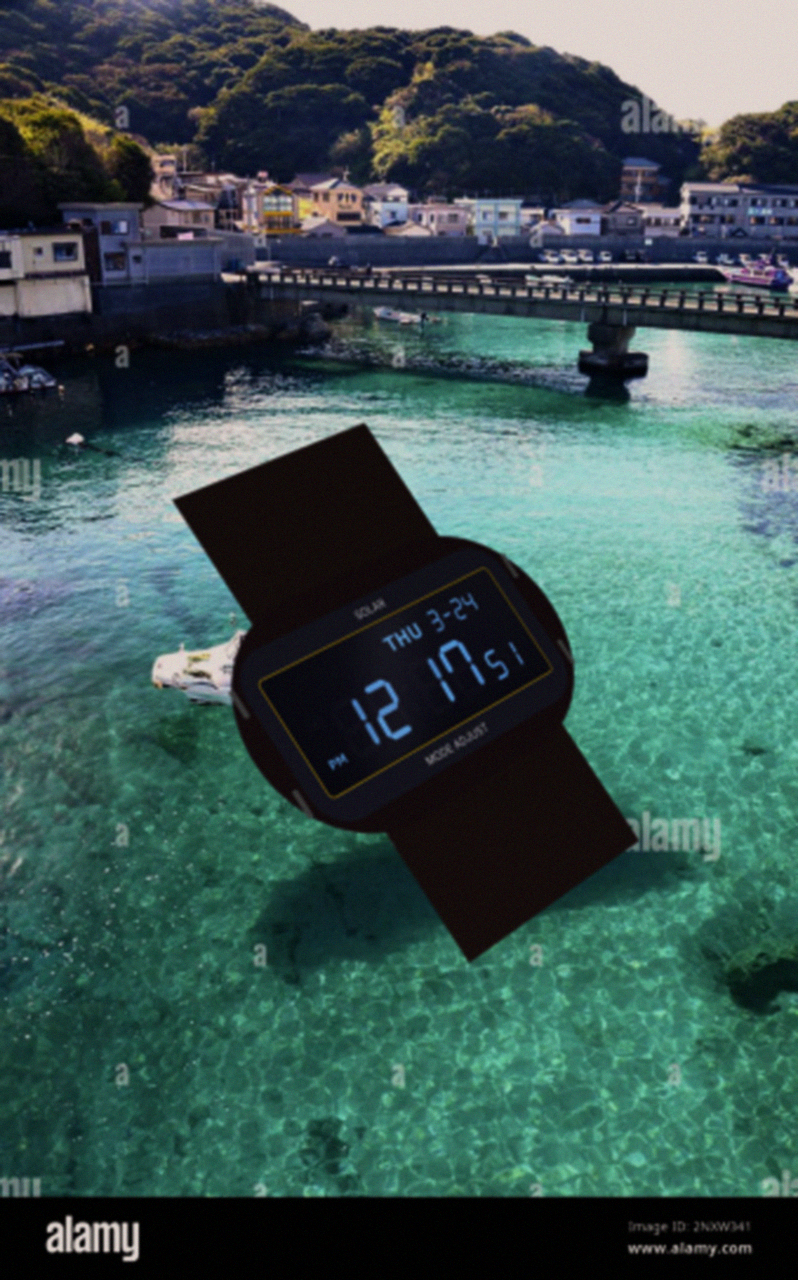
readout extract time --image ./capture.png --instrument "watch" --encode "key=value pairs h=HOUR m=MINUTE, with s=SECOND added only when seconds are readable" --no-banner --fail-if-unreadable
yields h=12 m=17 s=51
